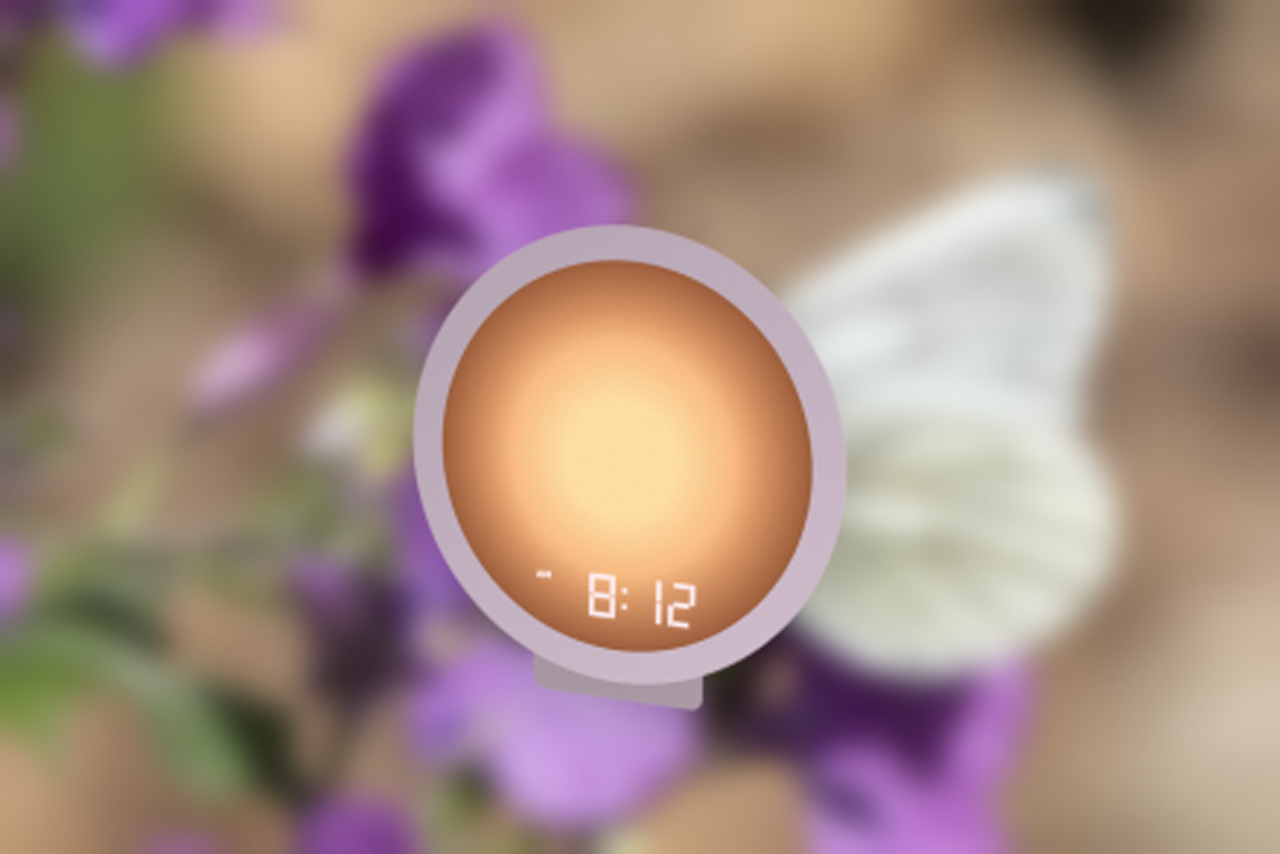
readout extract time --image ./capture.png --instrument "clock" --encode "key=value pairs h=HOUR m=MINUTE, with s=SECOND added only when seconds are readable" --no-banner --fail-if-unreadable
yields h=8 m=12
